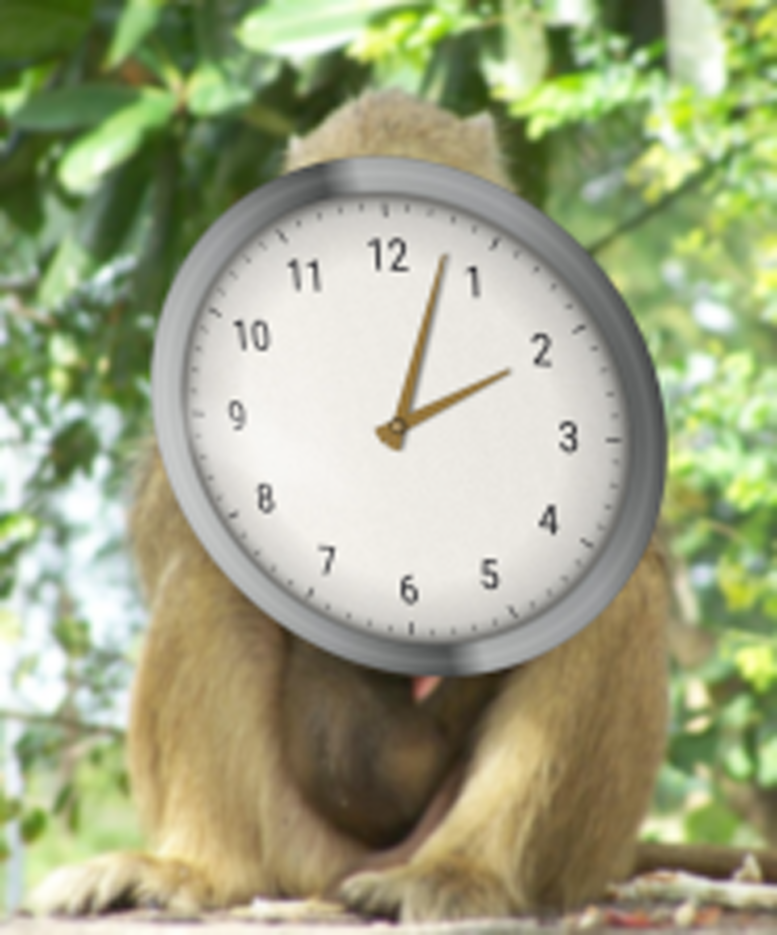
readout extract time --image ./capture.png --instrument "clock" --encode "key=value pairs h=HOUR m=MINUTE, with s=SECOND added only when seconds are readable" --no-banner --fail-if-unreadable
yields h=2 m=3
